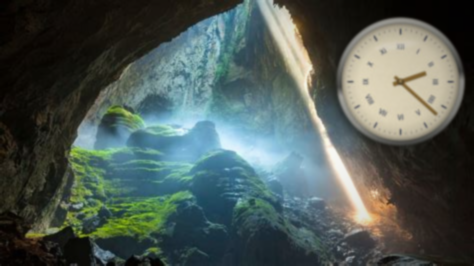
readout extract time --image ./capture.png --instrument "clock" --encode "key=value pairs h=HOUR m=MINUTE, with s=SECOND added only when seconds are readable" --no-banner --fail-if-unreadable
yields h=2 m=22
